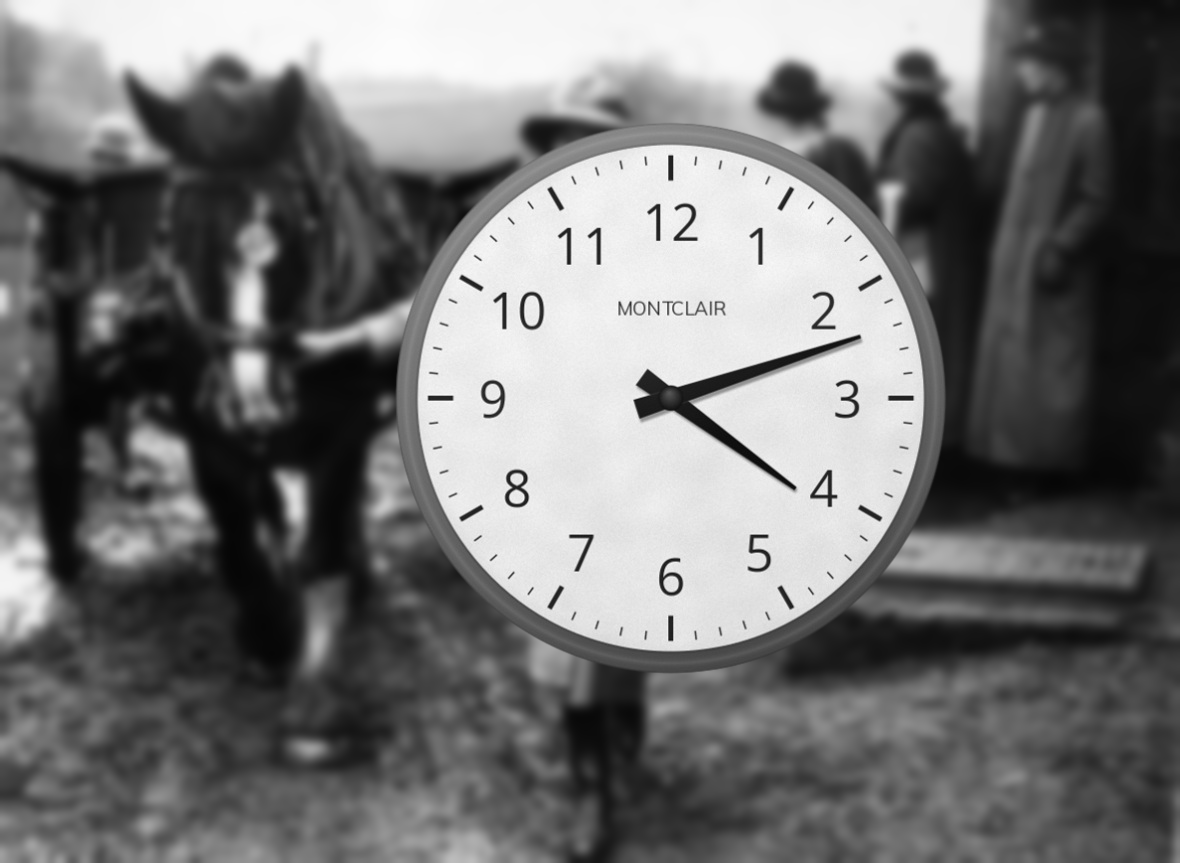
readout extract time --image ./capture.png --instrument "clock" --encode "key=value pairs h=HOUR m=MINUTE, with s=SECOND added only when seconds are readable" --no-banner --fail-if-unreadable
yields h=4 m=12
